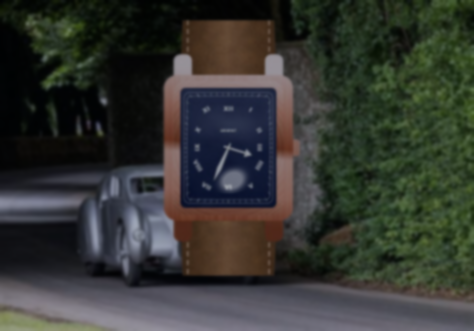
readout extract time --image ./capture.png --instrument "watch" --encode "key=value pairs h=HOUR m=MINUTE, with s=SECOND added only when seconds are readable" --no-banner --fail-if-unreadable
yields h=3 m=34
